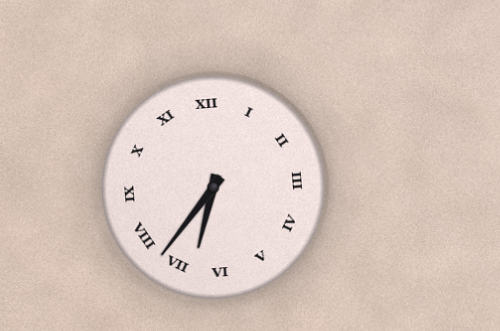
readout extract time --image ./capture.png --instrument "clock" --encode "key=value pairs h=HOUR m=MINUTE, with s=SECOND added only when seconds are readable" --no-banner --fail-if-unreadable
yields h=6 m=37
